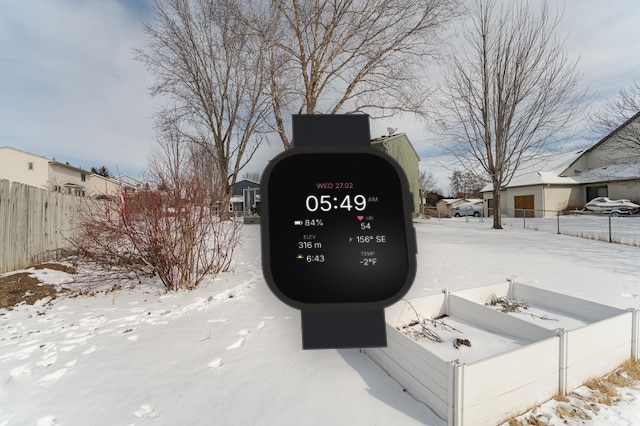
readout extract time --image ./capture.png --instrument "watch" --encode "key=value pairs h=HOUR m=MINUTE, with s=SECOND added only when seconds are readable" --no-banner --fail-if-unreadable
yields h=5 m=49
